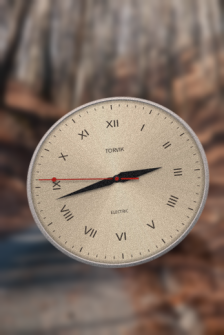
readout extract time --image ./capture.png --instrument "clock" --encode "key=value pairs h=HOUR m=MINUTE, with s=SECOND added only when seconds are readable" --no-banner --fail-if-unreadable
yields h=2 m=42 s=46
